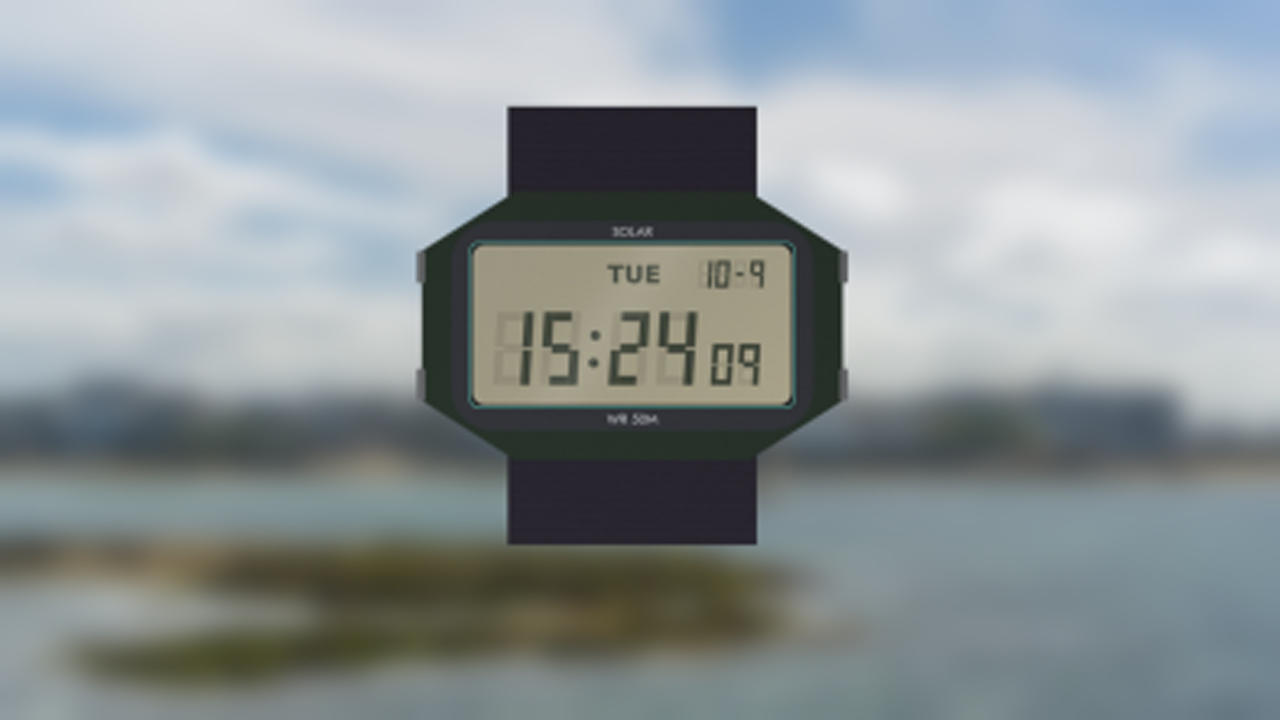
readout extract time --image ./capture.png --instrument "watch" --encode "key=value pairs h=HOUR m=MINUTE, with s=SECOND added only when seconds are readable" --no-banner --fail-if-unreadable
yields h=15 m=24 s=9
